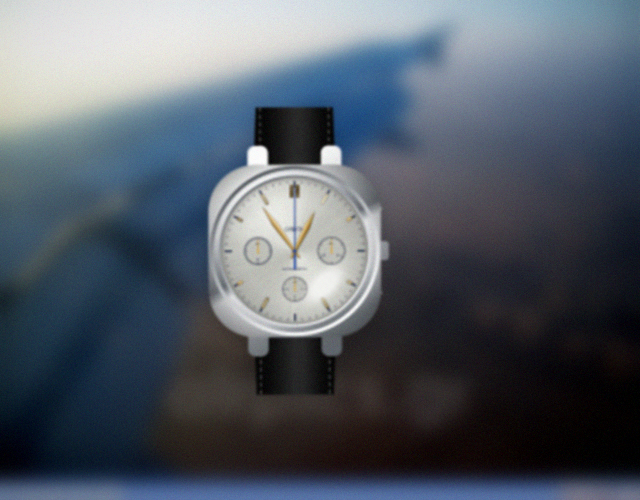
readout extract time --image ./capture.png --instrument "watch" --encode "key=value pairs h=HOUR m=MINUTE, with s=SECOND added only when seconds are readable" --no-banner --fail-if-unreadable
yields h=12 m=54
